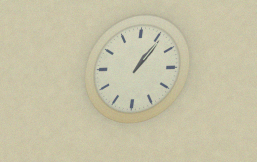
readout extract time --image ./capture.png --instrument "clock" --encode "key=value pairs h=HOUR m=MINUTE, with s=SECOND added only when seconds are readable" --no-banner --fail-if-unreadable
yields h=1 m=6
